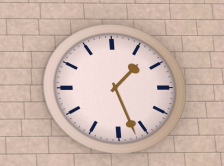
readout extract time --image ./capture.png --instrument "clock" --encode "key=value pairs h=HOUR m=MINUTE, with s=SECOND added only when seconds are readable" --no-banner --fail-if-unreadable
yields h=1 m=27
